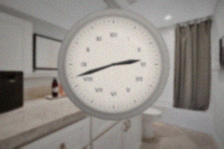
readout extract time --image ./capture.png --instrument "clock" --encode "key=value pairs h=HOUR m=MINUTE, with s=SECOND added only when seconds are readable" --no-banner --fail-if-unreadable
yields h=2 m=42
